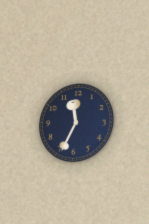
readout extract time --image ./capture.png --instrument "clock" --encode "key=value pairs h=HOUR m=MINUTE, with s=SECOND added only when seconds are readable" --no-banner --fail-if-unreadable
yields h=11 m=34
